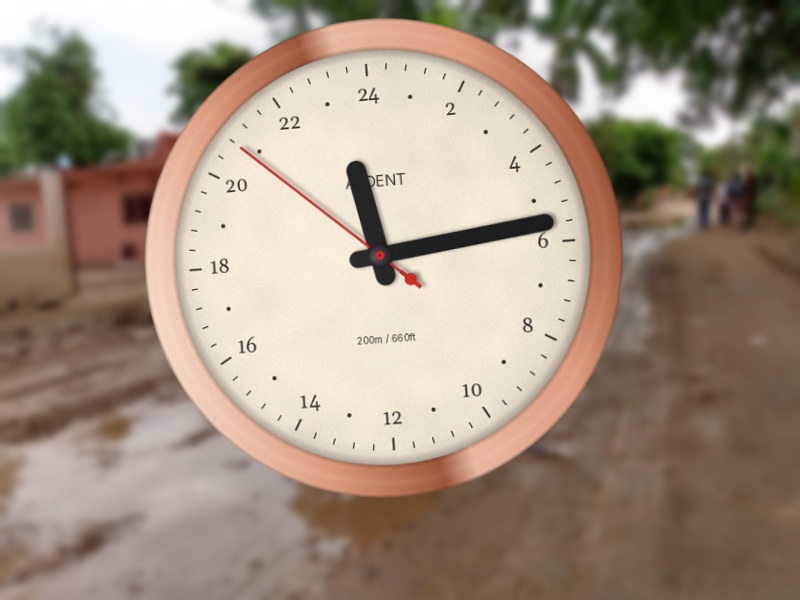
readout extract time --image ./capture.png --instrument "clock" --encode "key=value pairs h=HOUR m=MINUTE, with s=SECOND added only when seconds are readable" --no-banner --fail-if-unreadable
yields h=23 m=13 s=52
